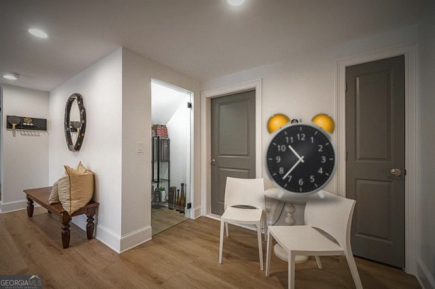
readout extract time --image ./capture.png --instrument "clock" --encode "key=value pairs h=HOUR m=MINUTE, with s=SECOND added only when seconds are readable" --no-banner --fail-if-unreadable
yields h=10 m=37
